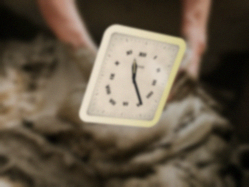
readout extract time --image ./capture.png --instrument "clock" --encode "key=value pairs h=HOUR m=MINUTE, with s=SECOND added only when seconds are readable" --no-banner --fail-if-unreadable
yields h=11 m=24
